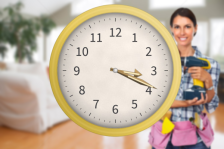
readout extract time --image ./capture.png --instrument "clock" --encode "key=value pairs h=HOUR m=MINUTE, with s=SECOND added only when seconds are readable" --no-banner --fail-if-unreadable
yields h=3 m=19
